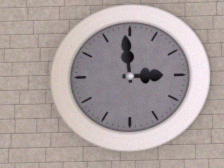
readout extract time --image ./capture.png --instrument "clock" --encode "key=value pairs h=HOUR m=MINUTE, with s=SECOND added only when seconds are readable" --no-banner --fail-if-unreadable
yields h=2 m=59
